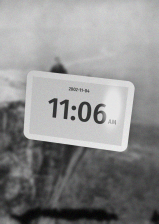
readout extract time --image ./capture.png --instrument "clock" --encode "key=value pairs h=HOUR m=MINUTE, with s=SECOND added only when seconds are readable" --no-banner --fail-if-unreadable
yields h=11 m=6
